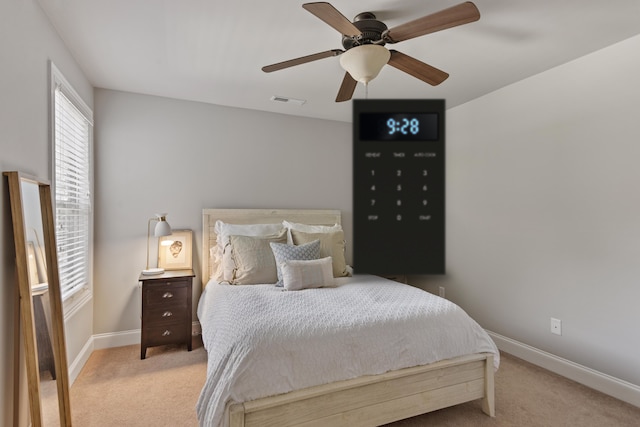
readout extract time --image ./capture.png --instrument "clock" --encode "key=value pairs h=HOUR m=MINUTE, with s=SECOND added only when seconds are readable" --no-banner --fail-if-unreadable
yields h=9 m=28
